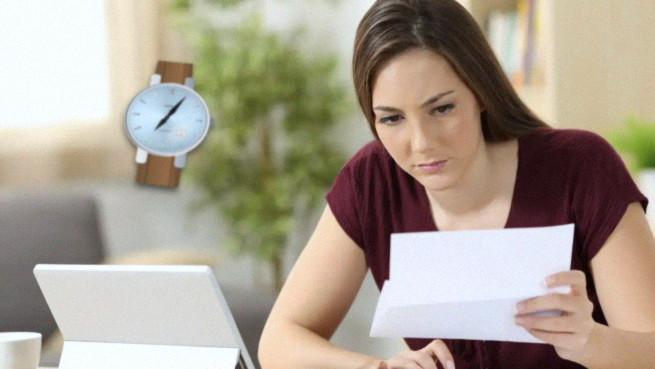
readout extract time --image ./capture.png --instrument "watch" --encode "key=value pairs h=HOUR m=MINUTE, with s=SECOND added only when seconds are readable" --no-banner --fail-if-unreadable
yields h=7 m=5
